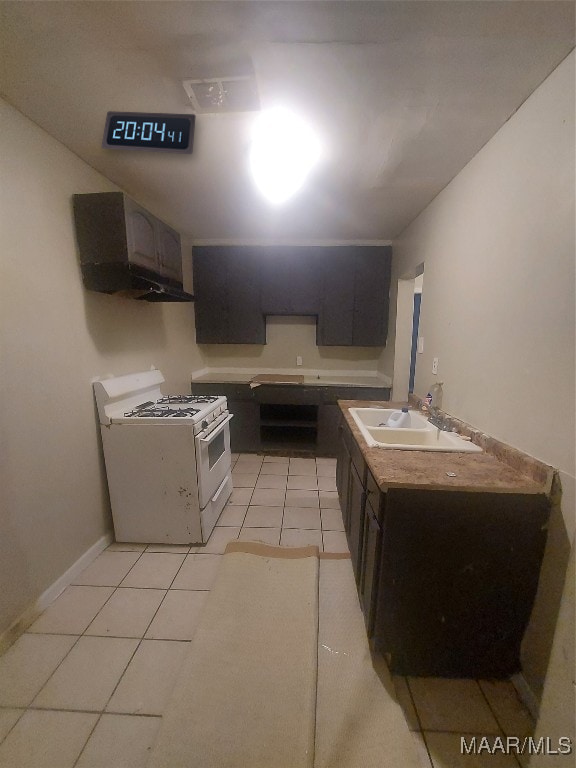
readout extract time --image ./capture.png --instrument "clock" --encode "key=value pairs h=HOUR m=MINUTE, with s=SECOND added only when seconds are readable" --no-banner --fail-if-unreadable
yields h=20 m=4 s=41
